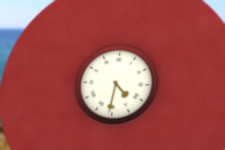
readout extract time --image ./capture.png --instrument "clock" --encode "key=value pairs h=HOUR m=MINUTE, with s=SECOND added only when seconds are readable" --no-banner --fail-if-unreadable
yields h=4 m=31
